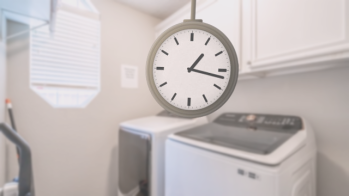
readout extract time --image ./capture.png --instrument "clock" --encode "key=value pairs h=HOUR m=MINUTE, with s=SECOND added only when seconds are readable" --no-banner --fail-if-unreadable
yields h=1 m=17
